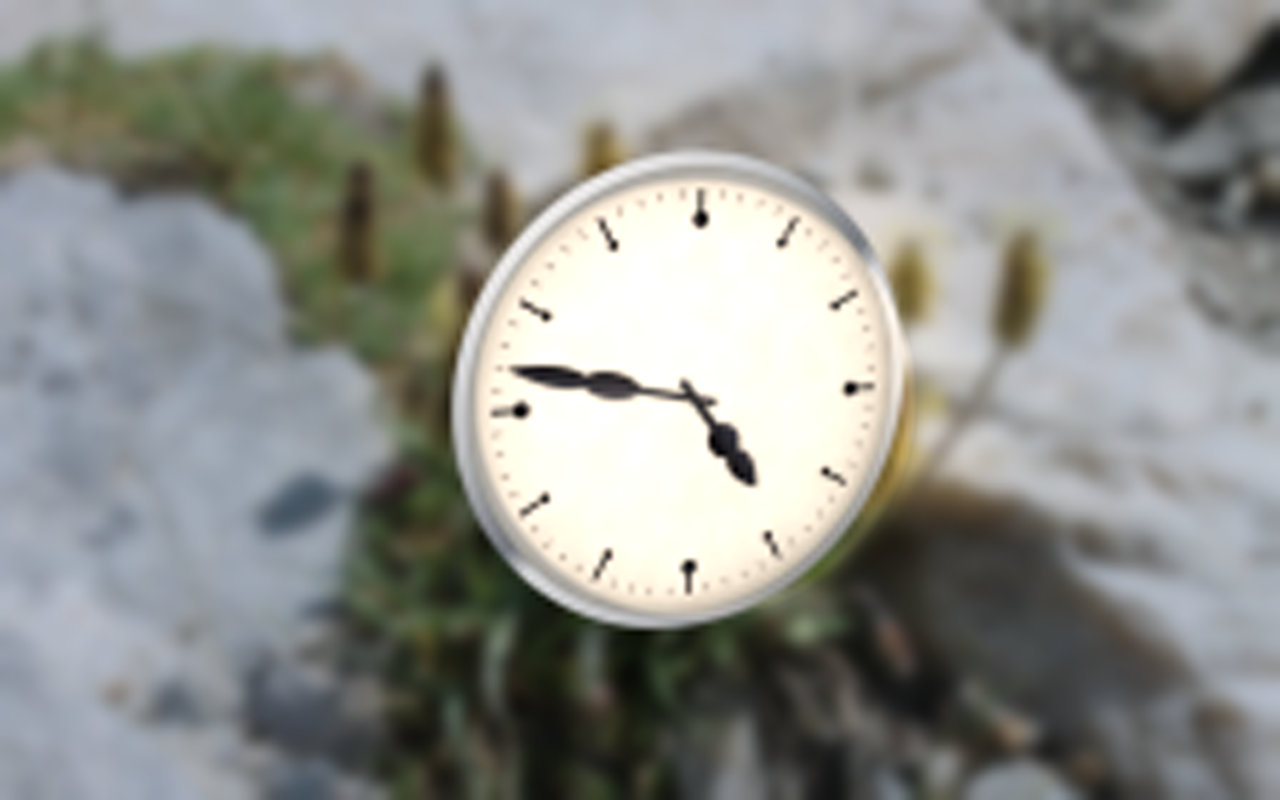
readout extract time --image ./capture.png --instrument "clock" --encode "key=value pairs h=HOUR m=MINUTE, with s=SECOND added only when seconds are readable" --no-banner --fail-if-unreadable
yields h=4 m=47
